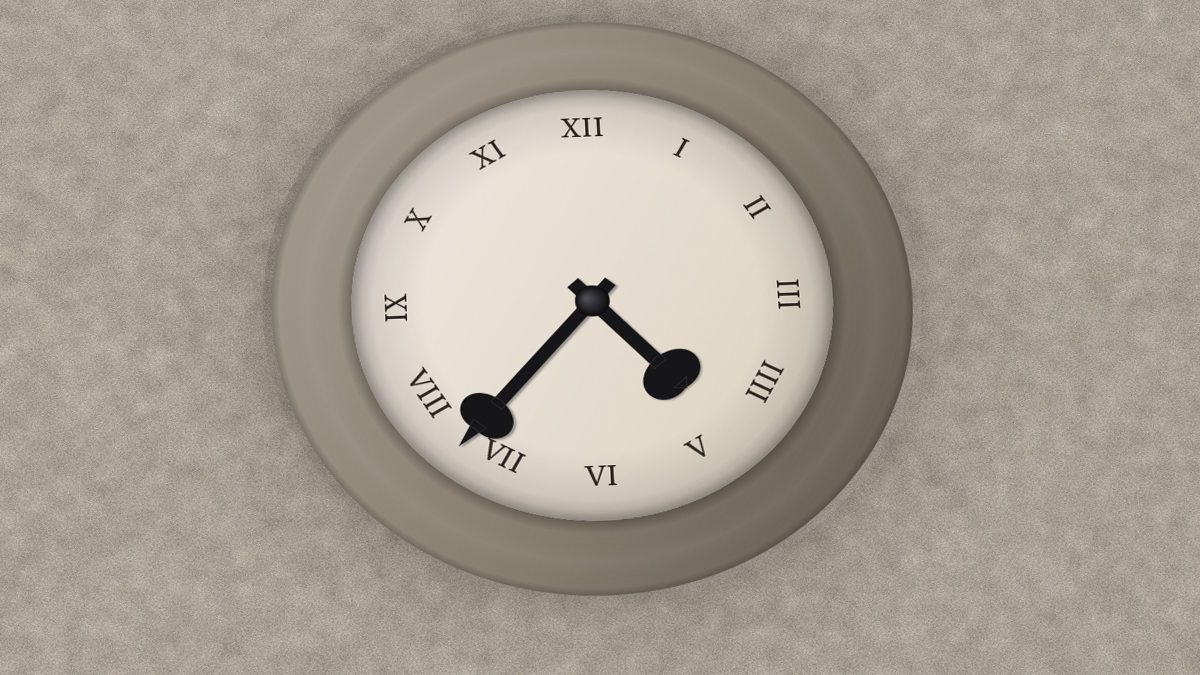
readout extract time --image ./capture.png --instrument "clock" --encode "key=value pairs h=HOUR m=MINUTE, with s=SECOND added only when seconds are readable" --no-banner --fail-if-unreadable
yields h=4 m=37
